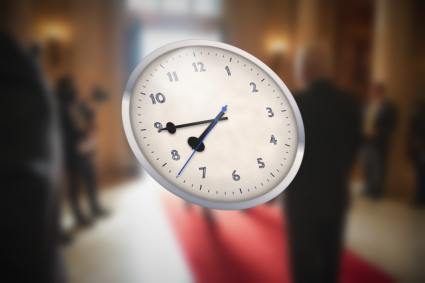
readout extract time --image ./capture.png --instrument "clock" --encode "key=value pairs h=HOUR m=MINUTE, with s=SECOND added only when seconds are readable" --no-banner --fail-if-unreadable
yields h=7 m=44 s=38
